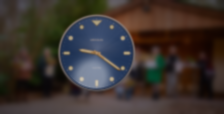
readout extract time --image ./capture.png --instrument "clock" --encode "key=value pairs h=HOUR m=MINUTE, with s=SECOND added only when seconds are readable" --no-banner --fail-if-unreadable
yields h=9 m=21
